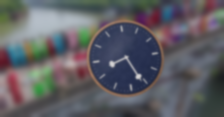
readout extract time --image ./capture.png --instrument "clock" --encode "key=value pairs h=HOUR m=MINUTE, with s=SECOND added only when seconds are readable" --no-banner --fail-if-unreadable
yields h=8 m=26
